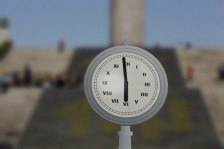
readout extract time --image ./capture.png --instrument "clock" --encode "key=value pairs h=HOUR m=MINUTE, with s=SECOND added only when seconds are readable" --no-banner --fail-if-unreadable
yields h=5 m=59
